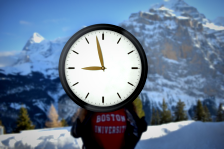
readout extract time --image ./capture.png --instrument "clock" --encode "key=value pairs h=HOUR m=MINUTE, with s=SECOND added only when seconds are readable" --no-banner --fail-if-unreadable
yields h=8 m=58
